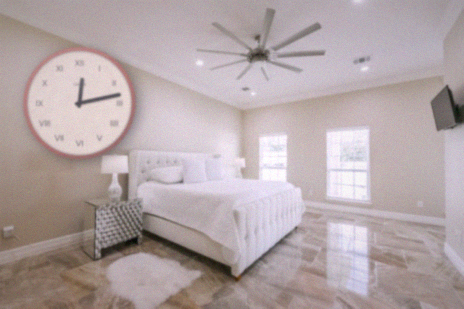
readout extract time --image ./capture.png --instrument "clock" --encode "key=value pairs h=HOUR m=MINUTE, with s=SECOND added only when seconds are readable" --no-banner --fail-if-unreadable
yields h=12 m=13
